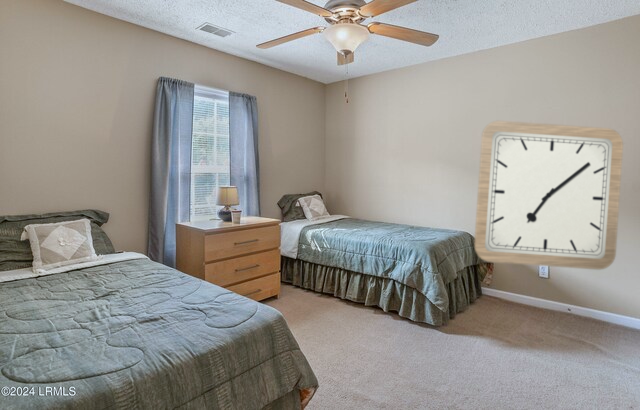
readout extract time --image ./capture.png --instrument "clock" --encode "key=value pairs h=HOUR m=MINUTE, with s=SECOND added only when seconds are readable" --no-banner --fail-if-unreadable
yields h=7 m=8
